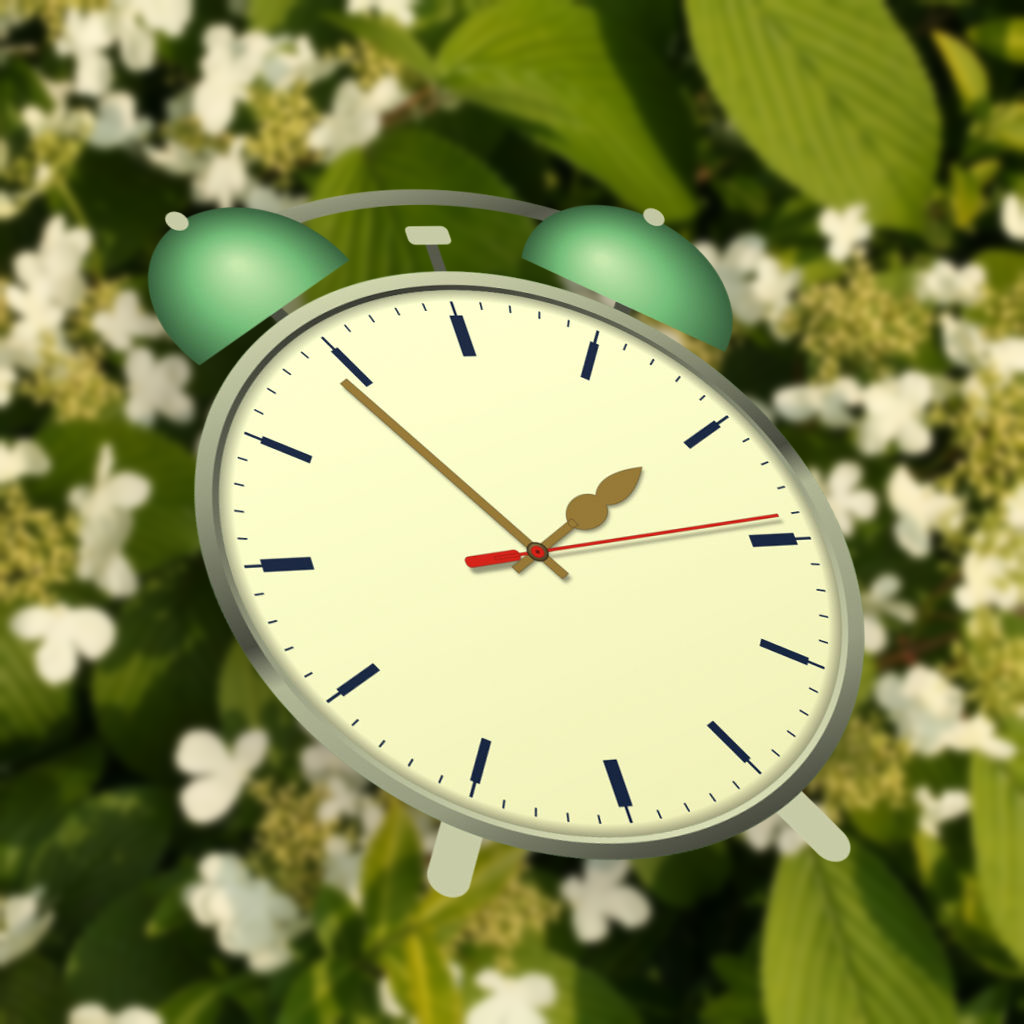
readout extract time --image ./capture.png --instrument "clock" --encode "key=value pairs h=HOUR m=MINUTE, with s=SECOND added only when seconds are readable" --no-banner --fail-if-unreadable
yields h=1 m=54 s=14
